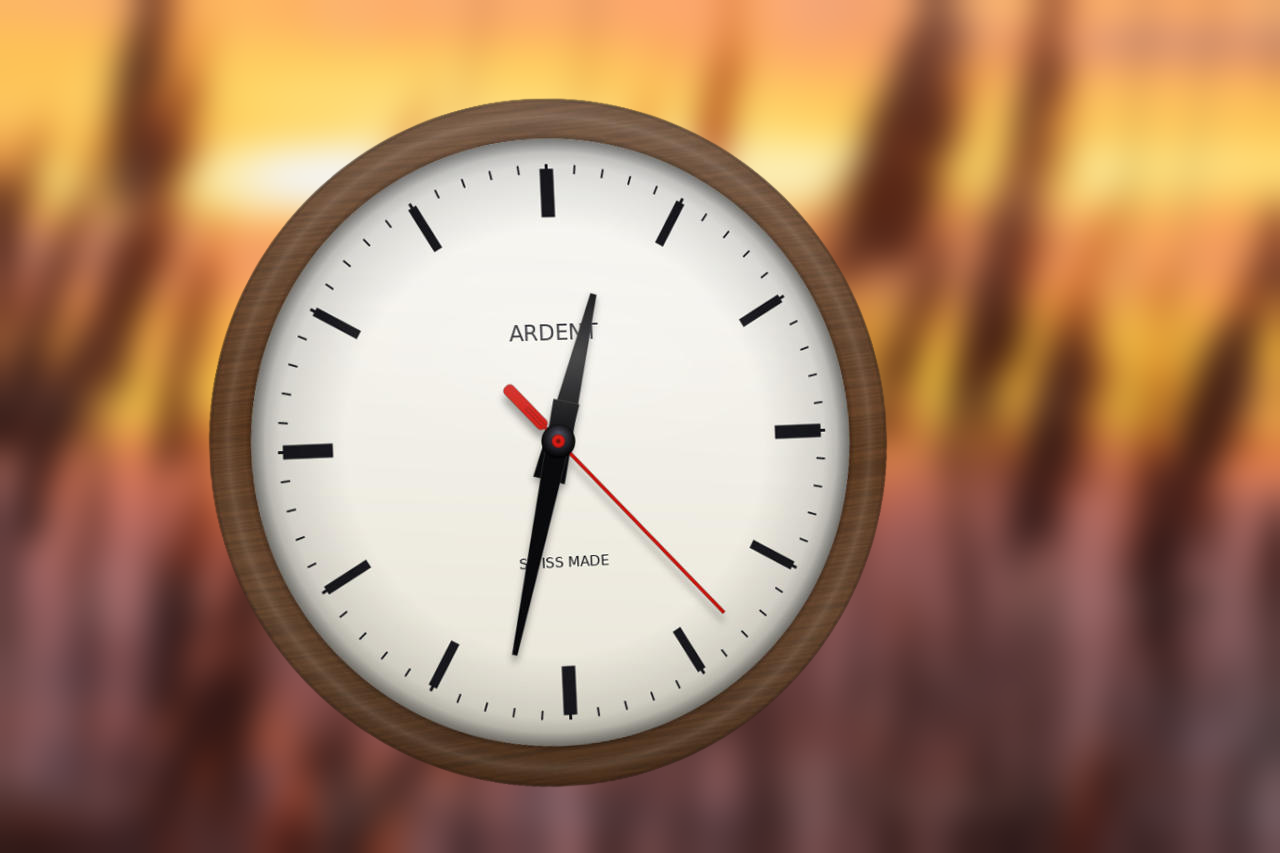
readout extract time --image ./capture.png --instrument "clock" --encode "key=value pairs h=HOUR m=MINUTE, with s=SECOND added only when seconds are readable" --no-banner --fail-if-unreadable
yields h=12 m=32 s=23
